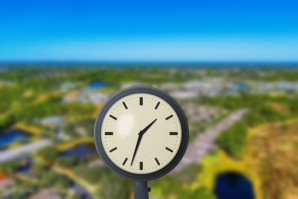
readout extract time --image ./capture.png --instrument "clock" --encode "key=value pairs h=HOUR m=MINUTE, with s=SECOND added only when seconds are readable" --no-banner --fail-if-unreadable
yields h=1 m=33
